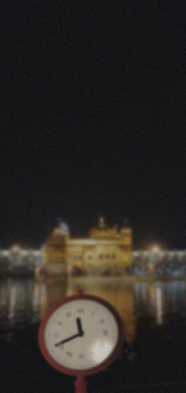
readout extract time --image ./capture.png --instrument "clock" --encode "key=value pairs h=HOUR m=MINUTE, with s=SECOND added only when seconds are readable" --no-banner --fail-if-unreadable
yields h=11 m=41
